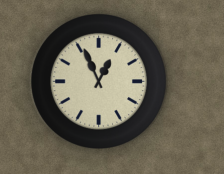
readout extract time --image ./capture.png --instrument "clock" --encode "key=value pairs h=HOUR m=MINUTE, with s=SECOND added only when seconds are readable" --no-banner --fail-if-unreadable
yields h=12 m=56
